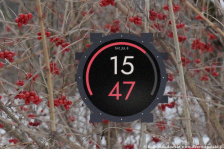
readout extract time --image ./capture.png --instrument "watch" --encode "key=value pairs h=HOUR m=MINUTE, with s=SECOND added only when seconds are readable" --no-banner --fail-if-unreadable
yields h=15 m=47
